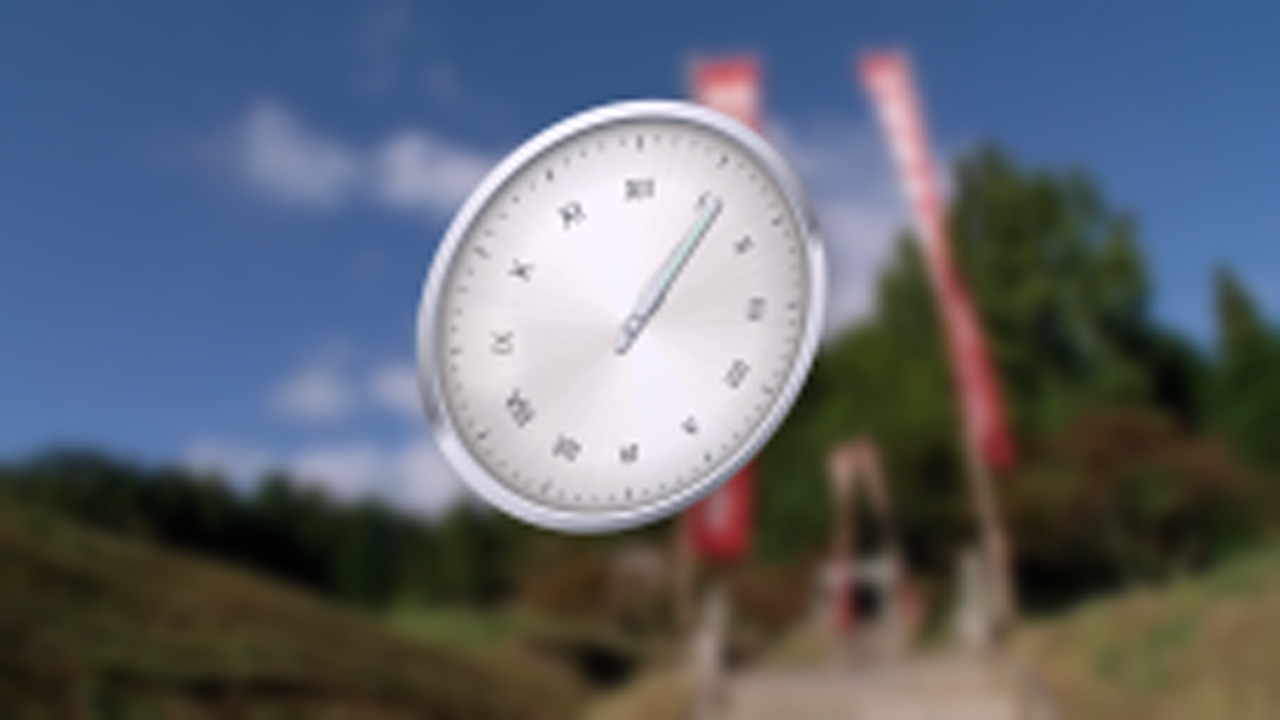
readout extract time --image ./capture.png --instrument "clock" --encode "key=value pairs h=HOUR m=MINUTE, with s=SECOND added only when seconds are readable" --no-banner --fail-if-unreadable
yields h=1 m=6
